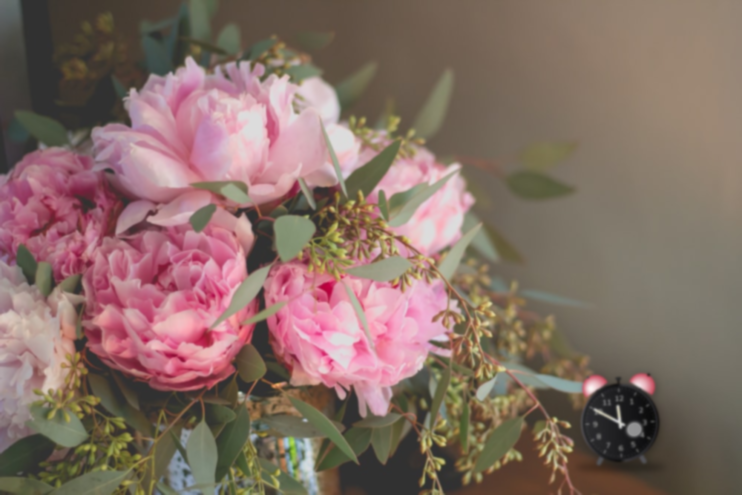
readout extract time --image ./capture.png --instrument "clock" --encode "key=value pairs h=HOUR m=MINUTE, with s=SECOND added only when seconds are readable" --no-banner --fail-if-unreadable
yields h=11 m=50
